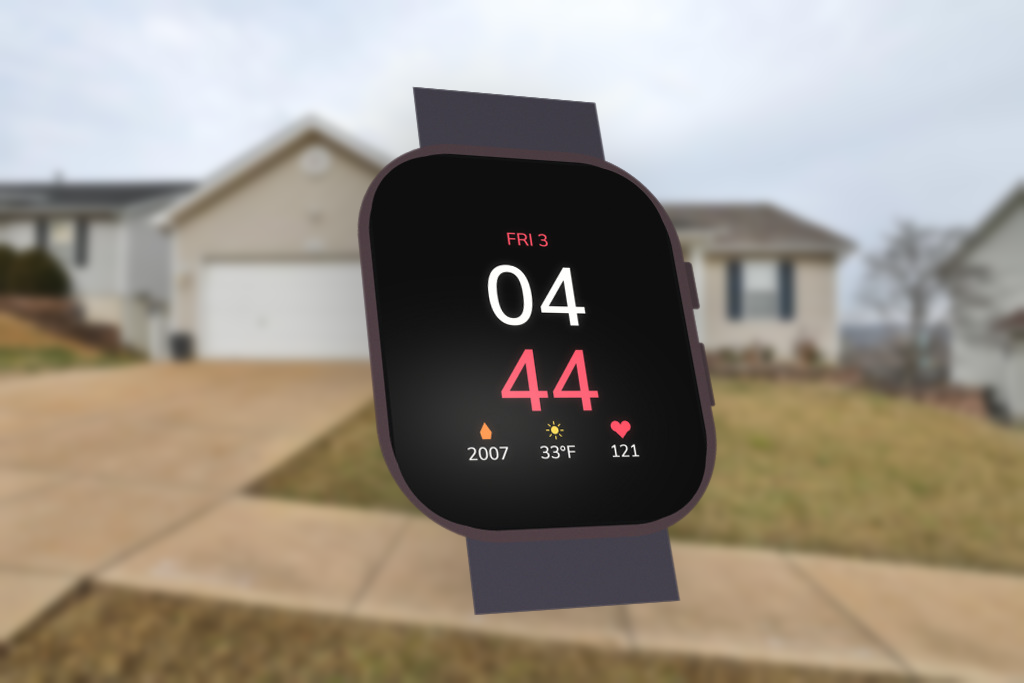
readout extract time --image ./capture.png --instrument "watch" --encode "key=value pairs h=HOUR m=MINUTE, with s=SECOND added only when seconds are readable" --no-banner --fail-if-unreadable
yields h=4 m=44
